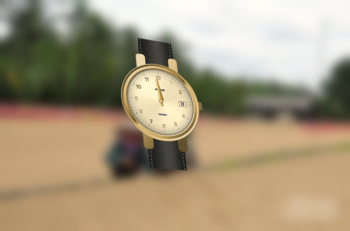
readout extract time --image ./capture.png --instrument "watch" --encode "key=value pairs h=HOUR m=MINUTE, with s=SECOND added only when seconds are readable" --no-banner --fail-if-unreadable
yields h=11 m=59
